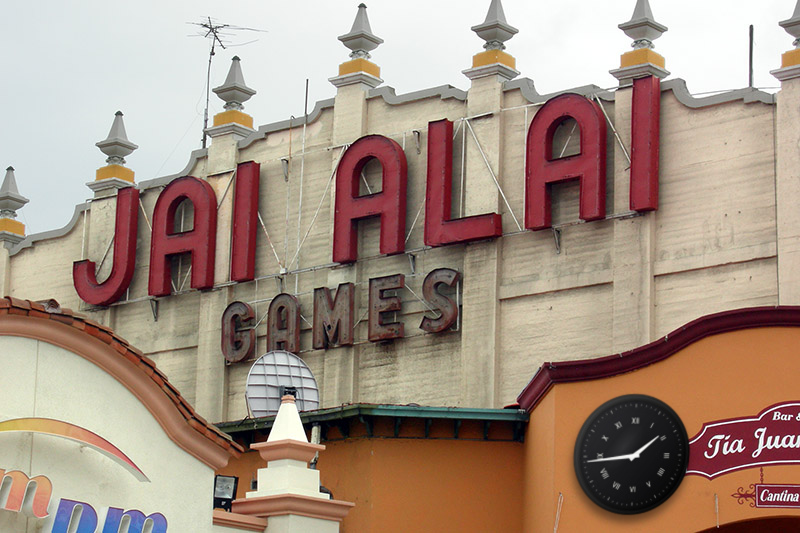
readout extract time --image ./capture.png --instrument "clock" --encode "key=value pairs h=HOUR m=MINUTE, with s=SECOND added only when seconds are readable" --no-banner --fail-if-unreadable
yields h=1 m=44
